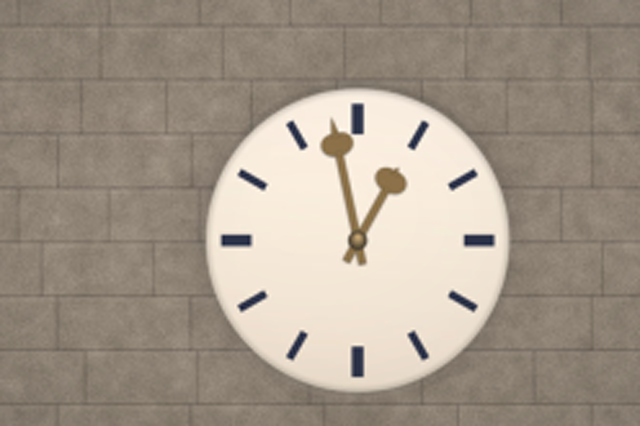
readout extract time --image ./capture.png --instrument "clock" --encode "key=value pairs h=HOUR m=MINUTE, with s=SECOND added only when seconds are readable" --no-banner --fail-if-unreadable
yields h=12 m=58
